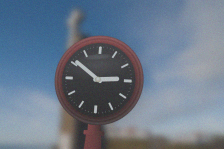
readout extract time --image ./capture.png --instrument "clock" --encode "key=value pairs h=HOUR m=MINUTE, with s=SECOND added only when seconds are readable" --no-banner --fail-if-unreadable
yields h=2 m=51
